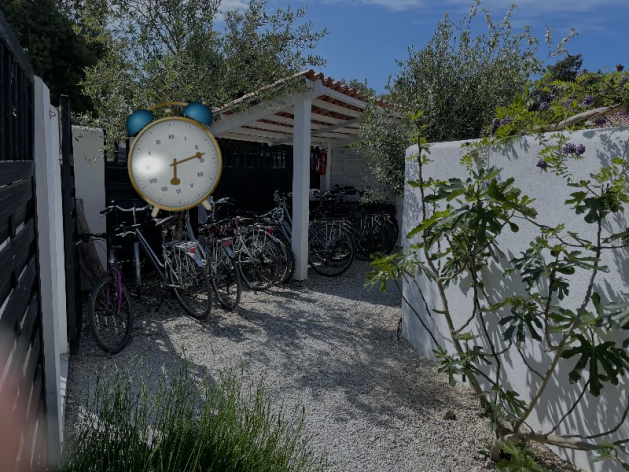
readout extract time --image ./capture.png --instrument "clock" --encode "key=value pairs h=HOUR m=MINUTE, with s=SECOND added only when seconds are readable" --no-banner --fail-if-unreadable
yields h=6 m=13
